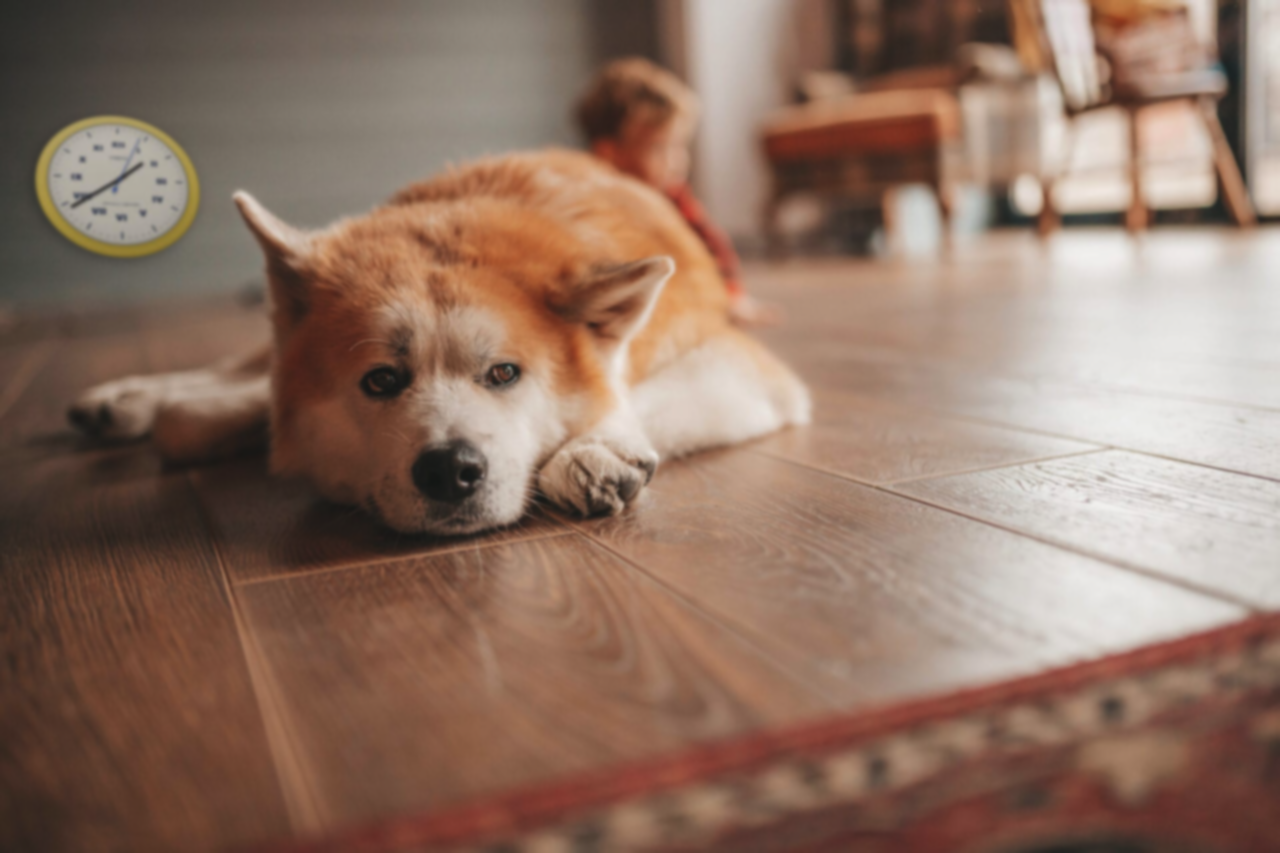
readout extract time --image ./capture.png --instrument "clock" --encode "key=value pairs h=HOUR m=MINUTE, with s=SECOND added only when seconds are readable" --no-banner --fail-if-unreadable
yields h=1 m=39 s=4
